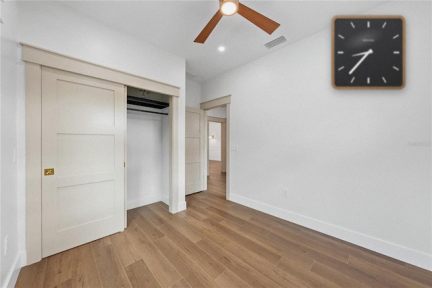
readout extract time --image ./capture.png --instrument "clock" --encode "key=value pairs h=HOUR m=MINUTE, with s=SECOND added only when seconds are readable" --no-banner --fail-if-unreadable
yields h=8 m=37
